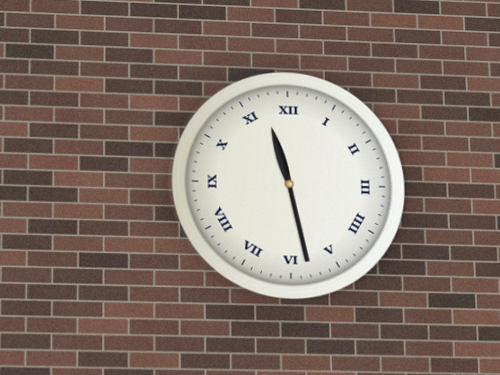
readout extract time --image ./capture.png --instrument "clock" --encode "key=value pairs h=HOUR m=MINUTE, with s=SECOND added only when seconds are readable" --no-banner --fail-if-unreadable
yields h=11 m=28
